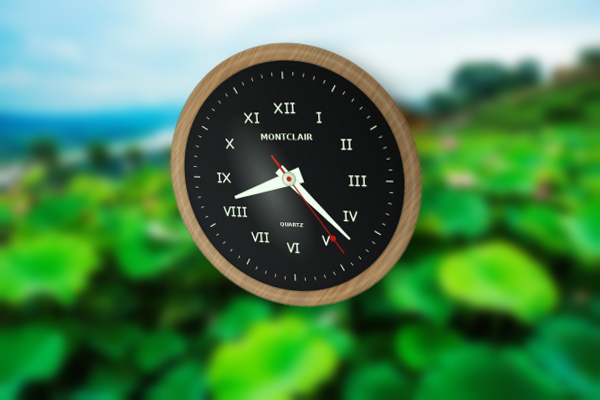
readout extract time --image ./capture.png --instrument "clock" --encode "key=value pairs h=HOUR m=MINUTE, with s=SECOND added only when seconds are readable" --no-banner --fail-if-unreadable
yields h=8 m=22 s=24
